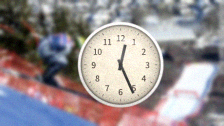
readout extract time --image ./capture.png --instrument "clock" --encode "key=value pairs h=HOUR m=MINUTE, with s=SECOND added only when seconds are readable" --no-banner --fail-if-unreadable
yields h=12 m=26
